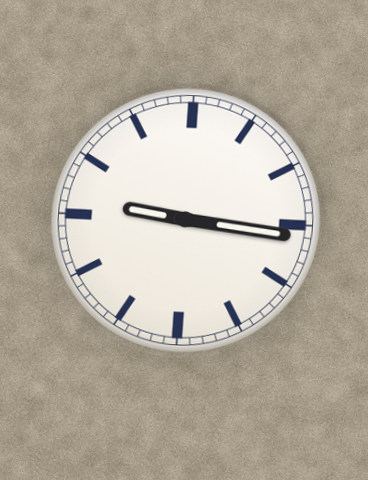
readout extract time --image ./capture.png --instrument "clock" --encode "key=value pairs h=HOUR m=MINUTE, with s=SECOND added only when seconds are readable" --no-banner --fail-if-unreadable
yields h=9 m=16
